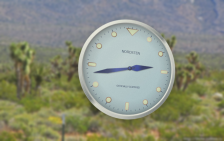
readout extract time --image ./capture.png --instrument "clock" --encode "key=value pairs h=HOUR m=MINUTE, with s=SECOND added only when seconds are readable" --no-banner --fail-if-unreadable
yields h=2 m=43
